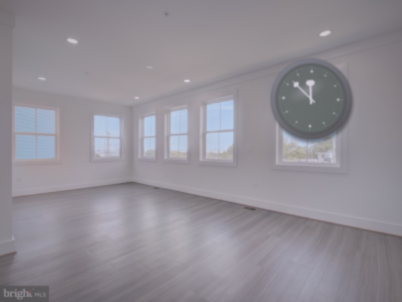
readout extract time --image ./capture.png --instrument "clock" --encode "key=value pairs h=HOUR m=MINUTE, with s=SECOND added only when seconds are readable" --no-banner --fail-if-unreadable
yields h=11 m=52
